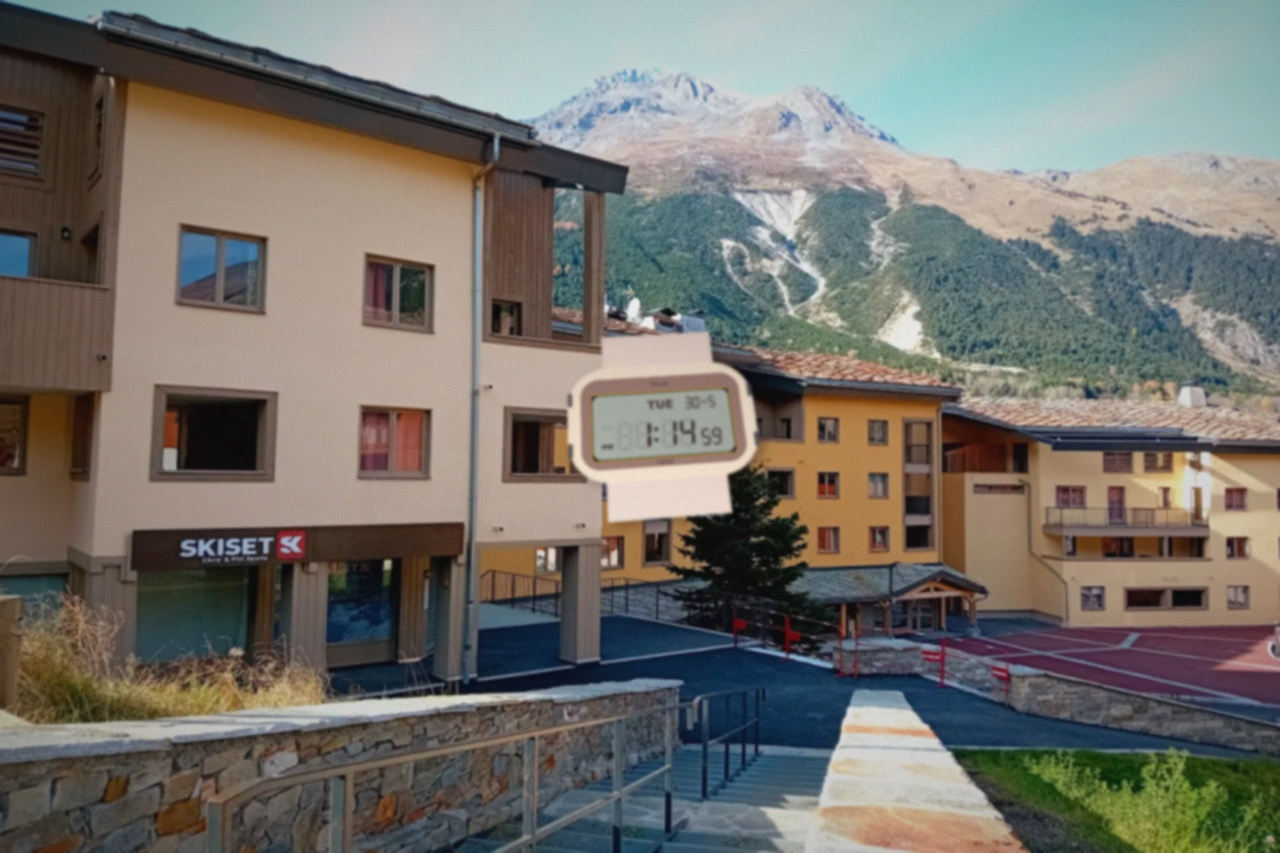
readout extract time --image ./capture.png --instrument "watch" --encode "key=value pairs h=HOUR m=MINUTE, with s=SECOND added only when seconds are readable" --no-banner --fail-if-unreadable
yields h=1 m=14 s=59
